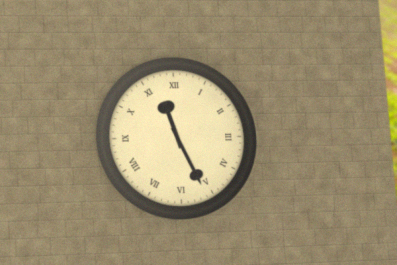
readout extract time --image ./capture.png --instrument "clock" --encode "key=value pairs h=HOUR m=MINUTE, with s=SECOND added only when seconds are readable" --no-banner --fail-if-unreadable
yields h=11 m=26
